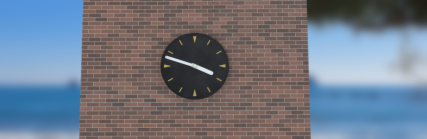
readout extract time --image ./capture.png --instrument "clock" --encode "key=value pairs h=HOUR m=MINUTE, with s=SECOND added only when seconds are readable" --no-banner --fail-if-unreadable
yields h=3 m=48
